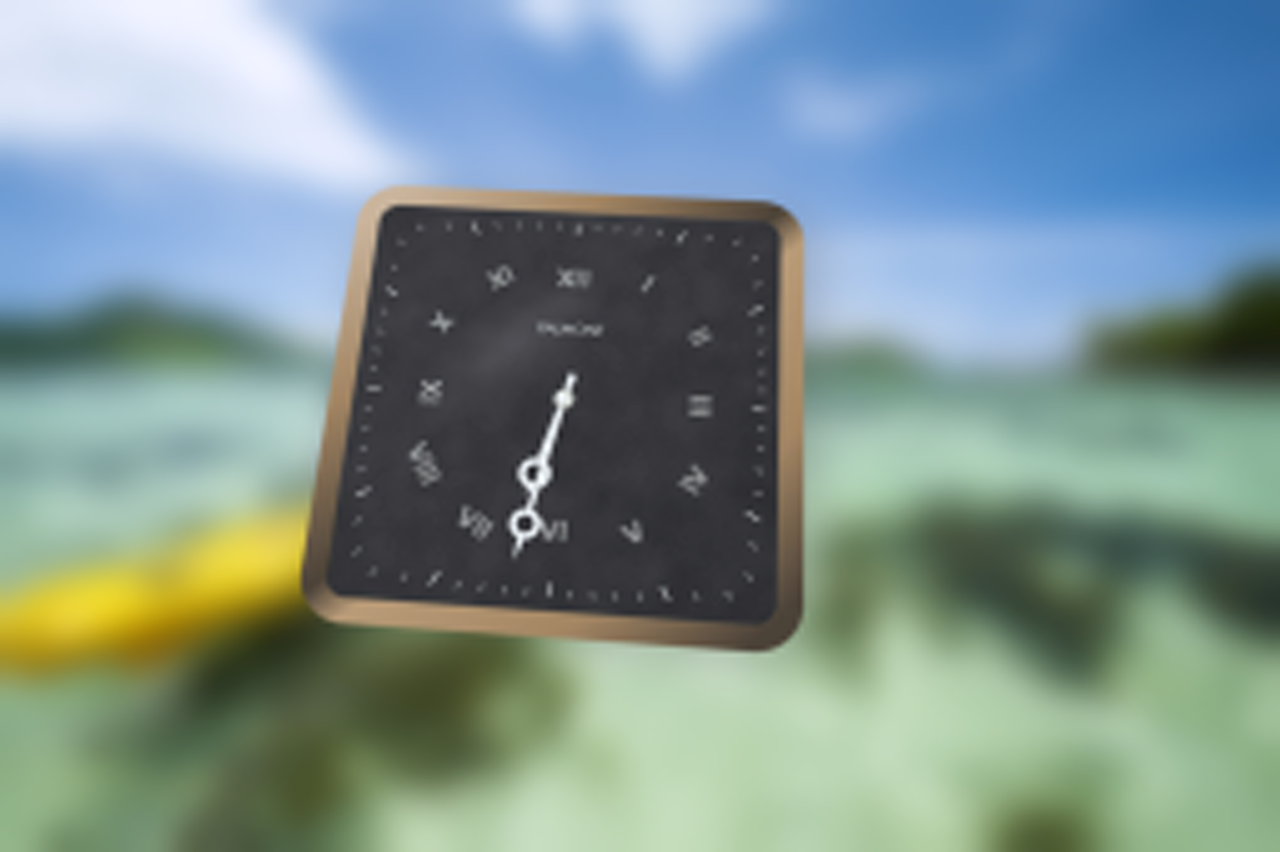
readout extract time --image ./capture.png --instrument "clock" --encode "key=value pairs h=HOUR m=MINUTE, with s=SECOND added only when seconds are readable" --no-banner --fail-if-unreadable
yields h=6 m=32
